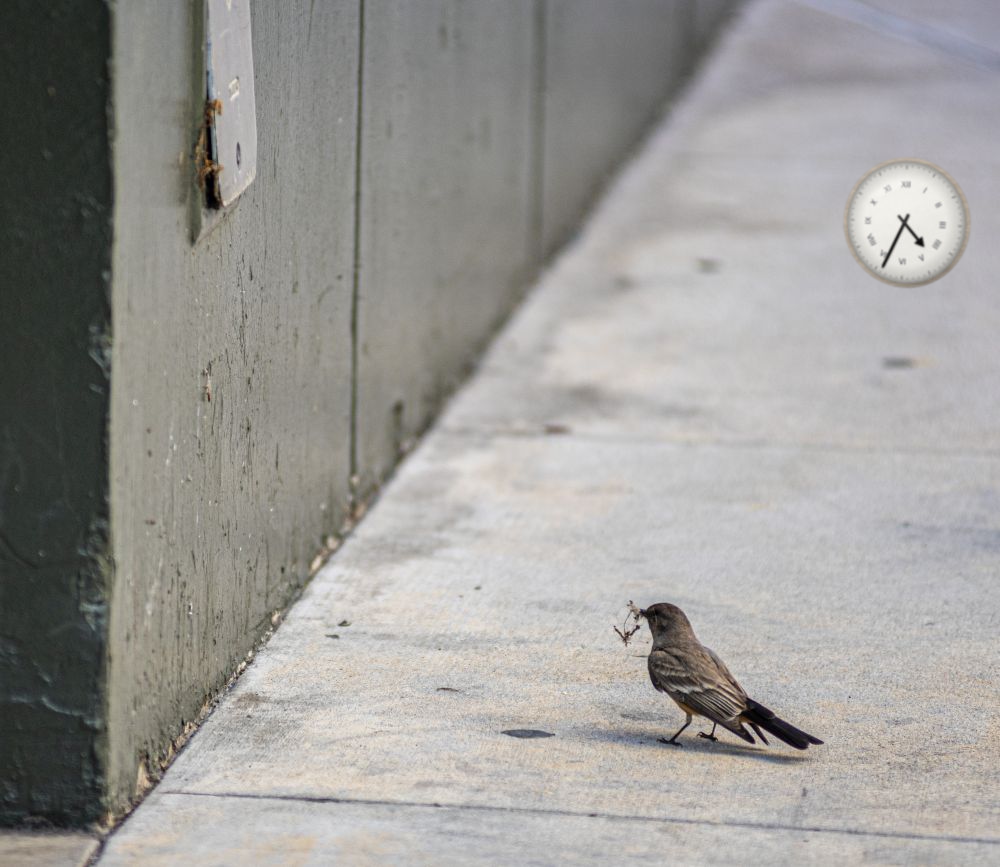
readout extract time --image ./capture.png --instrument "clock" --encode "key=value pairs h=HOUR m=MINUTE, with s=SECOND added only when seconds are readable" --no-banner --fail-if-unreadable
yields h=4 m=34
